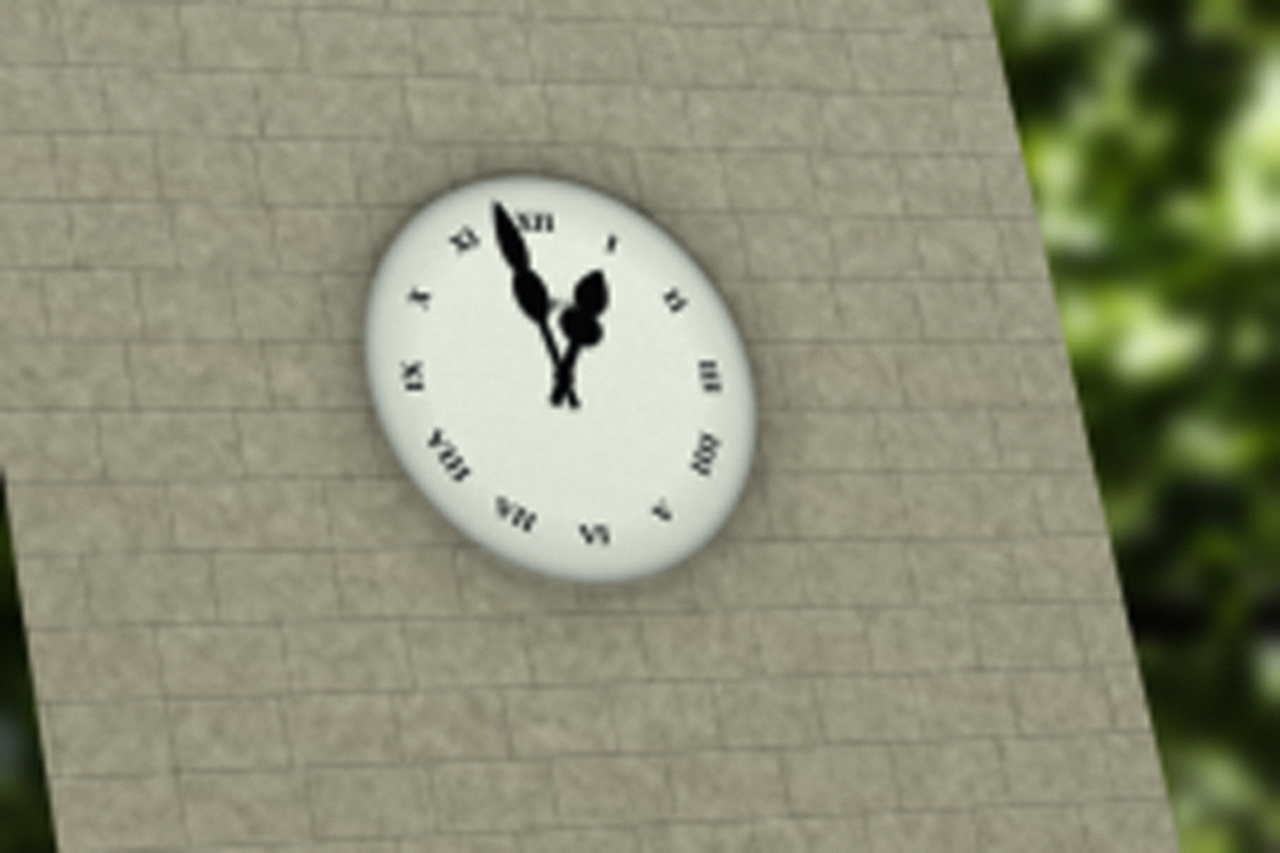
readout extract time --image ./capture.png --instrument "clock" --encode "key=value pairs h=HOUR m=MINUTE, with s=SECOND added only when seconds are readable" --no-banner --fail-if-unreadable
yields h=12 m=58
